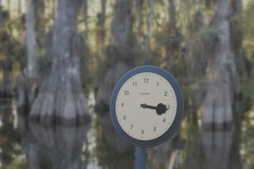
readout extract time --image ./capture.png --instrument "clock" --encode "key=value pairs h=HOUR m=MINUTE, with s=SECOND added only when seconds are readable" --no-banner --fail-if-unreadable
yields h=3 m=16
